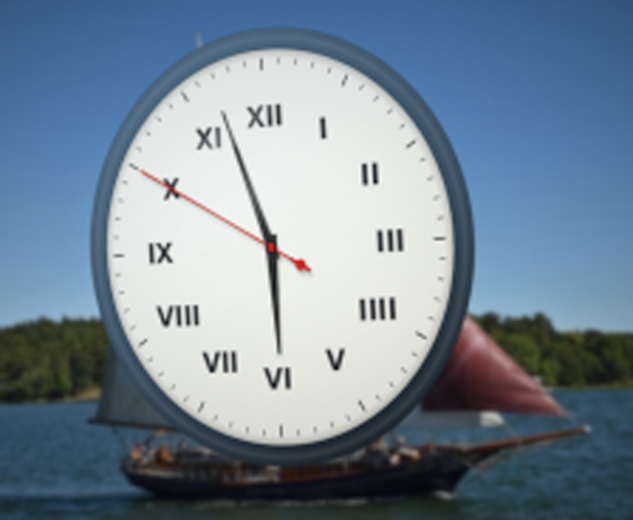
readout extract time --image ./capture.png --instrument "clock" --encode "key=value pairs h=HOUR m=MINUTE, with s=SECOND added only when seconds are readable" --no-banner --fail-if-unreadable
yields h=5 m=56 s=50
